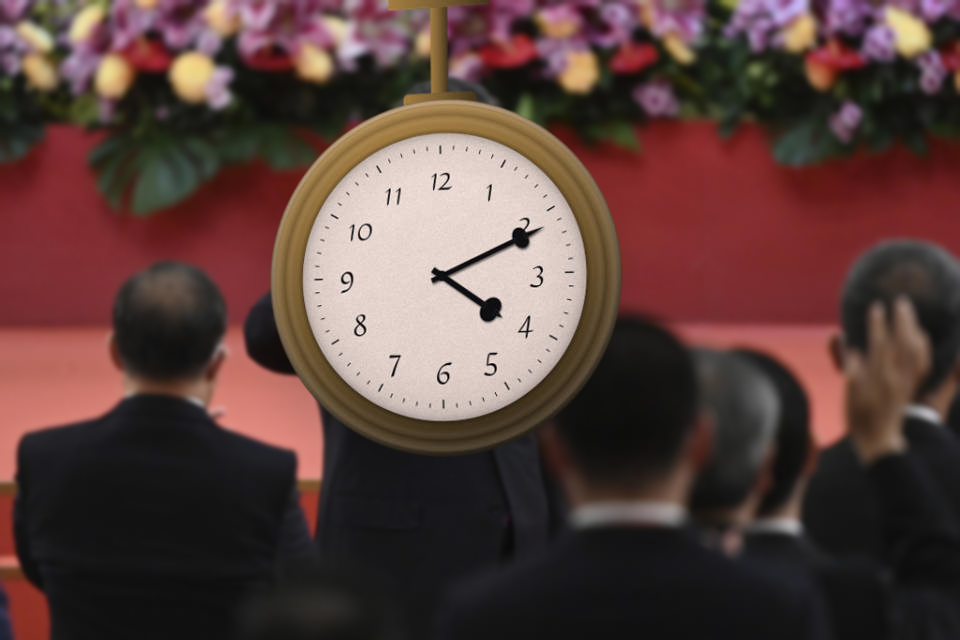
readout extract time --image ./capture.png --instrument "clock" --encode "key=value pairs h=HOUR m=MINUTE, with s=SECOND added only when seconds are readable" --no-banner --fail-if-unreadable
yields h=4 m=11
